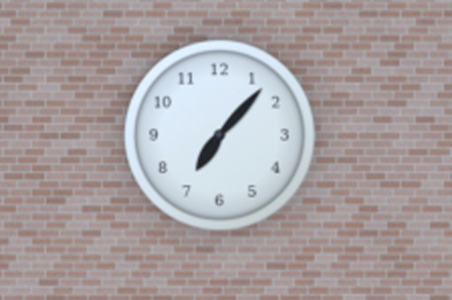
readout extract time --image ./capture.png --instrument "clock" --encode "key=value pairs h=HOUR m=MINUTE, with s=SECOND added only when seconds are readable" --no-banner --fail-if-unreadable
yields h=7 m=7
